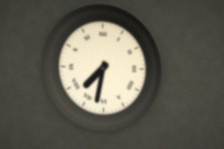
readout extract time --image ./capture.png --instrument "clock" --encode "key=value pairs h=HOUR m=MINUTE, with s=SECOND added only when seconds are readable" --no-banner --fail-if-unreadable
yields h=7 m=32
